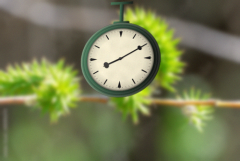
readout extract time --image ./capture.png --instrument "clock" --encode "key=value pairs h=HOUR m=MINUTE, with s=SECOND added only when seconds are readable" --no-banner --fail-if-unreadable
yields h=8 m=10
